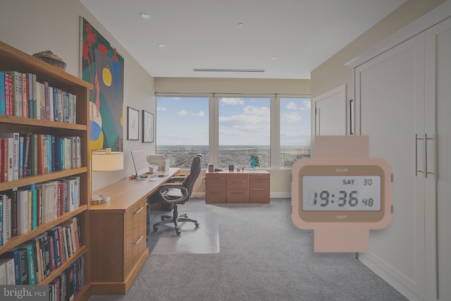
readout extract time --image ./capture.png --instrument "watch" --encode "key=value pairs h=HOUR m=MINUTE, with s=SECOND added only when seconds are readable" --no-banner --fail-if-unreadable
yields h=19 m=36
